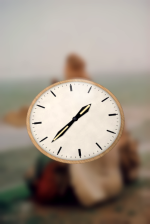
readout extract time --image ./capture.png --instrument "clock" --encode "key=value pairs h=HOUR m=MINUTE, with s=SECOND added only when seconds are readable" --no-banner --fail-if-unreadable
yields h=1 m=38
